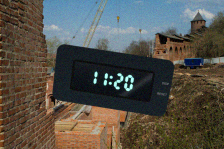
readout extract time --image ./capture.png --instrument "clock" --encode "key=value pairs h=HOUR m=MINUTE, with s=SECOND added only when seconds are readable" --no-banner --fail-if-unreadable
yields h=11 m=20
